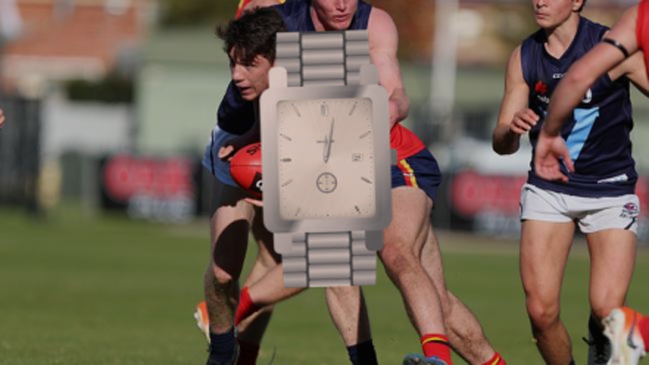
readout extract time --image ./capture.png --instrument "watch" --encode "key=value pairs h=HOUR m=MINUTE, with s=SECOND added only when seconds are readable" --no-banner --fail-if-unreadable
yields h=12 m=2
